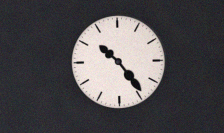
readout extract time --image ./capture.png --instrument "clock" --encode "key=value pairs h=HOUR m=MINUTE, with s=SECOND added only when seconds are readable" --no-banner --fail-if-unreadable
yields h=10 m=24
